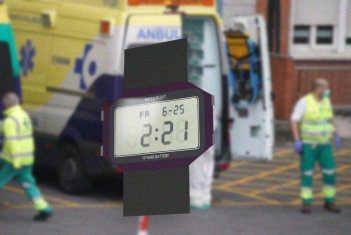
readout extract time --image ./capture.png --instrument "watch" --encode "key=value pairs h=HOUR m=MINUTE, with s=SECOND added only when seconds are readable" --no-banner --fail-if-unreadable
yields h=2 m=21
